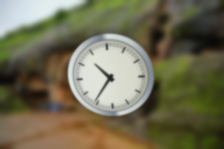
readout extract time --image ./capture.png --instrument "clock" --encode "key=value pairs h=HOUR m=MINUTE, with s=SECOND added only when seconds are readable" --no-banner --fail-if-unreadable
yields h=10 m=36
